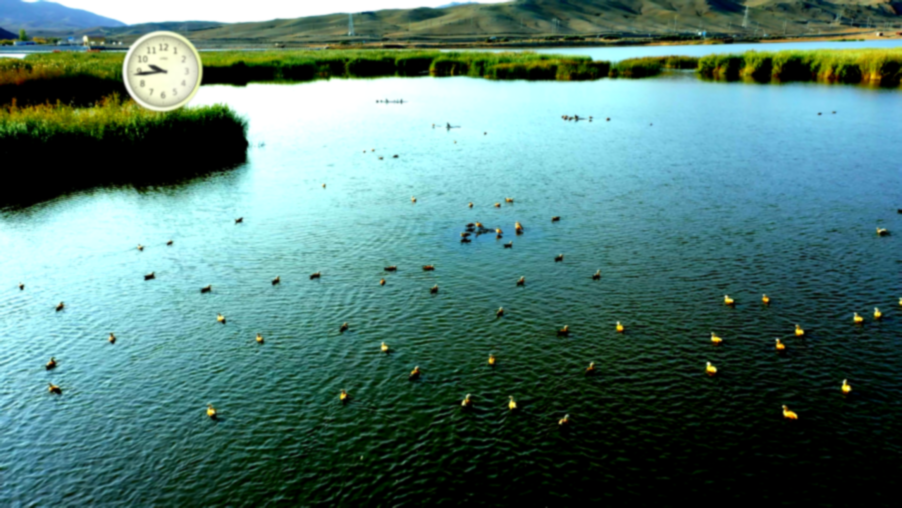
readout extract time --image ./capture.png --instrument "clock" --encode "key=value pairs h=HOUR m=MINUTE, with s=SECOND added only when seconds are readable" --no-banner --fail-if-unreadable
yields h=9 m=44
